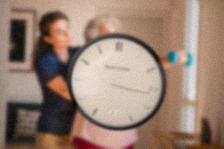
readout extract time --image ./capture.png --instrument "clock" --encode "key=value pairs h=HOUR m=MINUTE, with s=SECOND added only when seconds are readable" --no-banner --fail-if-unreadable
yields h=3 m=16
